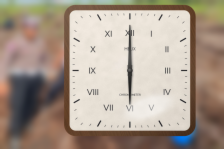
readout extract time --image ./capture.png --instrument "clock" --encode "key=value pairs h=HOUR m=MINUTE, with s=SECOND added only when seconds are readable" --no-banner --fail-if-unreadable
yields h=6 m=0
